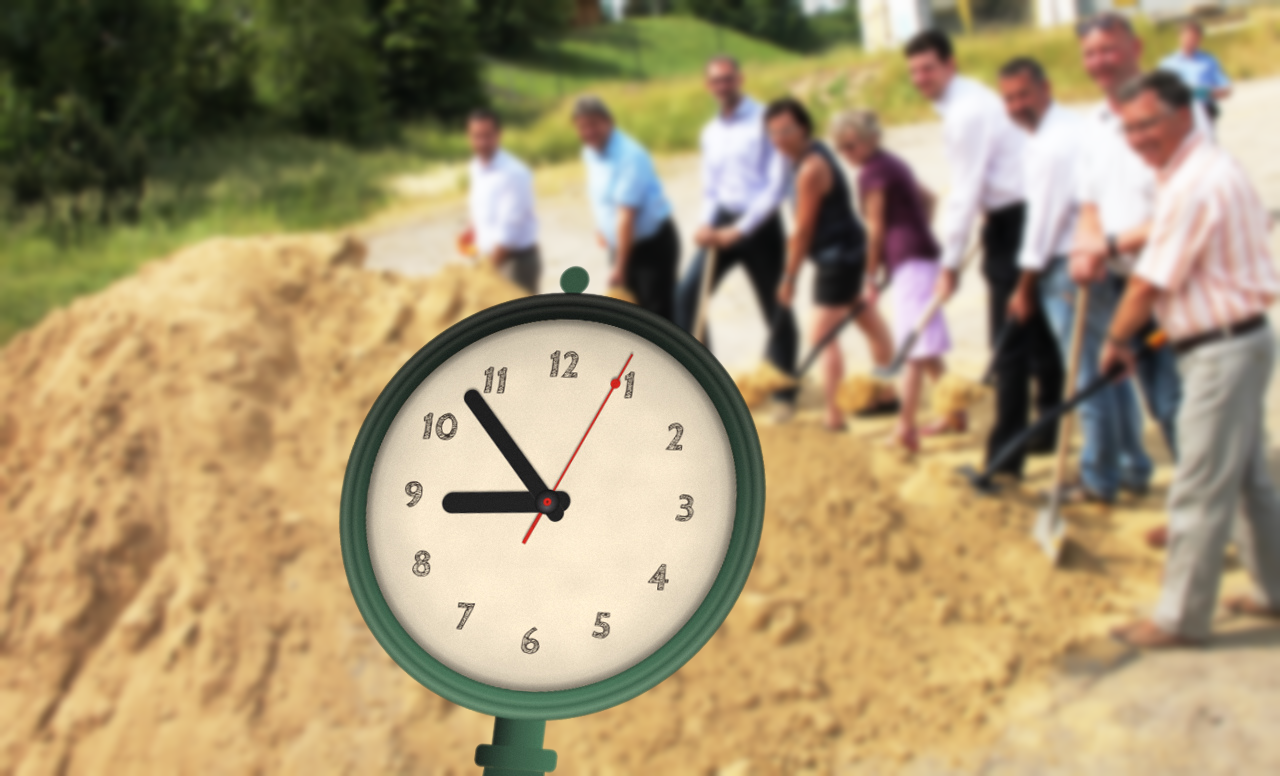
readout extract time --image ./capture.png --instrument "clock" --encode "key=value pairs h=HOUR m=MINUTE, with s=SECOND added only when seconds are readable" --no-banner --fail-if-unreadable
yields h=8 m=53 s=4
